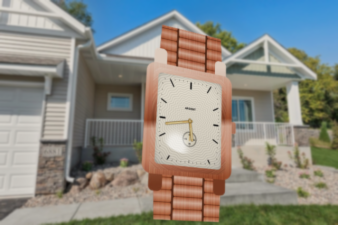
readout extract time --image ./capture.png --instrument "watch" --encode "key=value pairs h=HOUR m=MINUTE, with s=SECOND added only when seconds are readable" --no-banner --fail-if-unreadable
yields h=5 m=43
